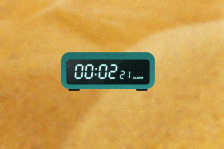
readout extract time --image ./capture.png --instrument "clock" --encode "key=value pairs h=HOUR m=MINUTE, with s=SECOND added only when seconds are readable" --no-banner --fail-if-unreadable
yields h=0 m=2 s=21
